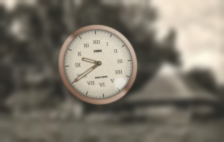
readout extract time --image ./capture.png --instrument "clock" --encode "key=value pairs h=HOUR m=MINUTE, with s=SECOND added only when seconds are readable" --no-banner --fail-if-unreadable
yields h=9 m=40
